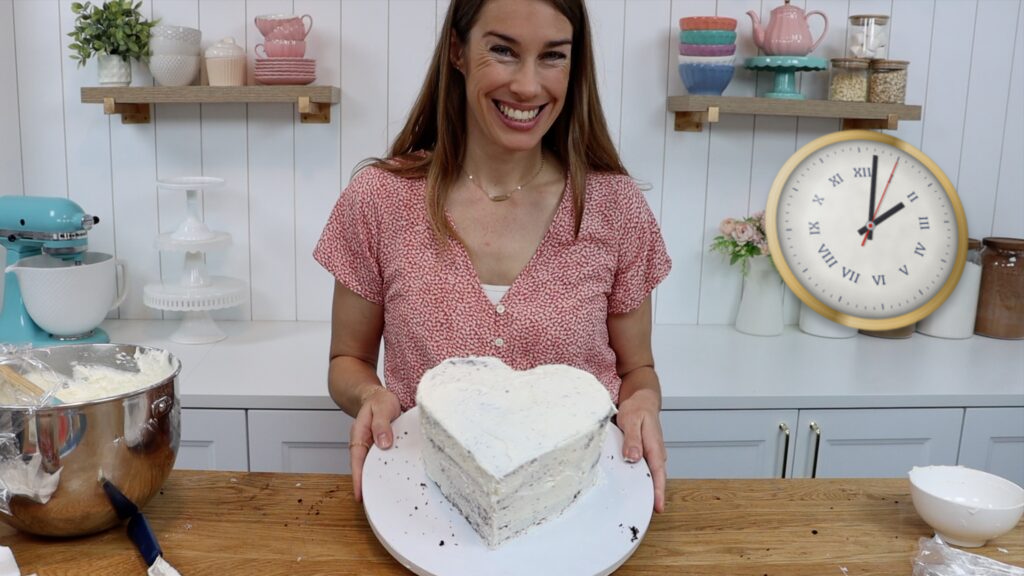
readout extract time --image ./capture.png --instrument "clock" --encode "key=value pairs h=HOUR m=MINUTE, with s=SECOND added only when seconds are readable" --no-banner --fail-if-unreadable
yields h=2 m=2 s=5
